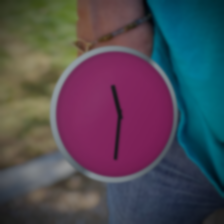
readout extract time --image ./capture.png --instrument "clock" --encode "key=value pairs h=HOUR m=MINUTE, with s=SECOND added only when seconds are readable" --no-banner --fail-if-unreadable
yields h=11 m=31
